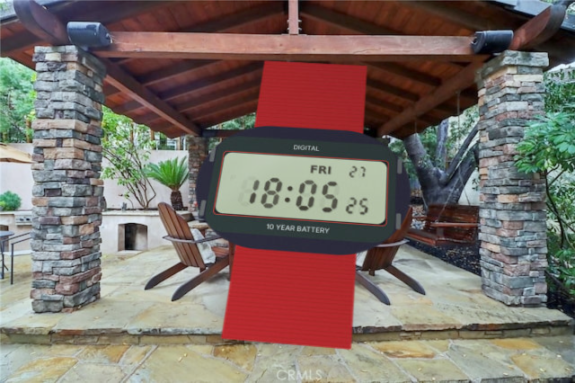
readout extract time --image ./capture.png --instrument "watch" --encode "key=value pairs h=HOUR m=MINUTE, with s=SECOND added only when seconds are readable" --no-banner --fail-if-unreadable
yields h=18 m=5 s=25
